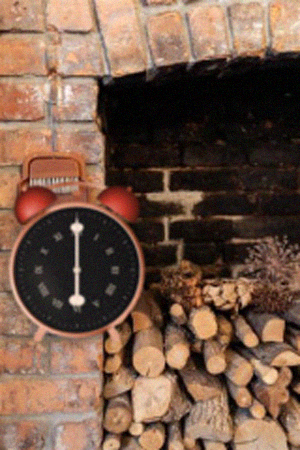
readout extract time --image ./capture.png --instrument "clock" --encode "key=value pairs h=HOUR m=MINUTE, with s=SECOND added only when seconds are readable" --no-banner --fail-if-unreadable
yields h=6 m=0
